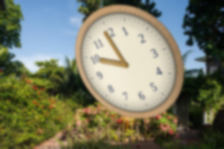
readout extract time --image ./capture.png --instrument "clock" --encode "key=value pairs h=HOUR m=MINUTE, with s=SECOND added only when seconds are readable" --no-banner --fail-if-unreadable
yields h=9 m=59
